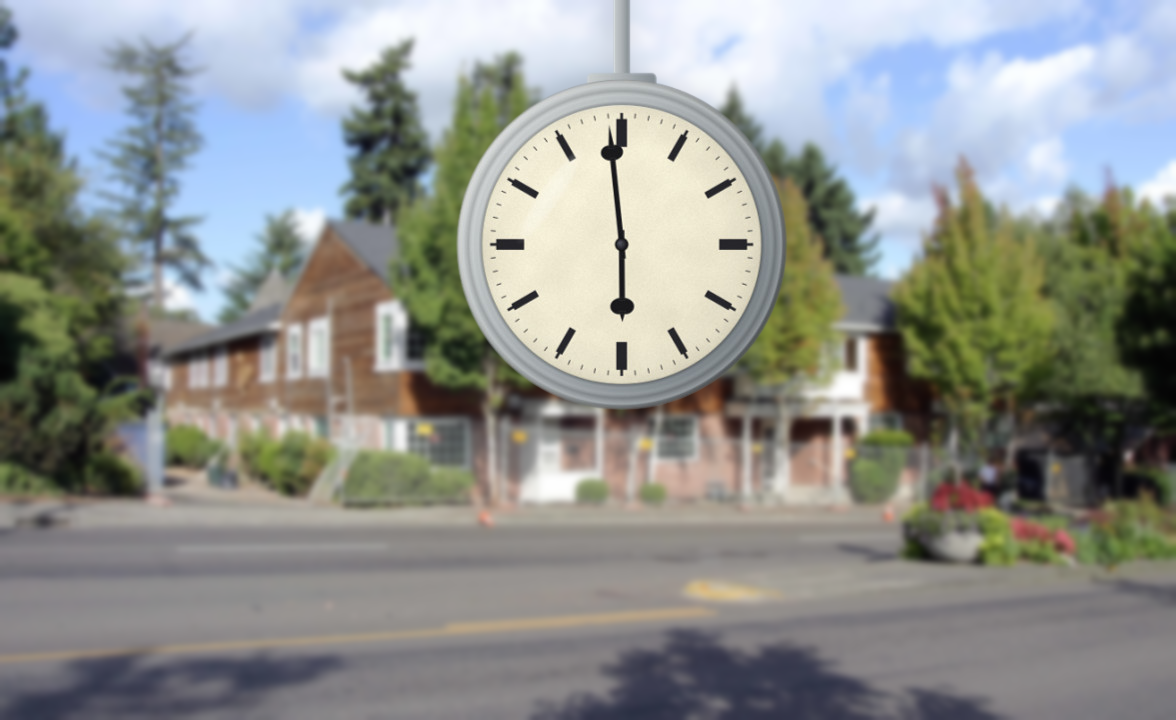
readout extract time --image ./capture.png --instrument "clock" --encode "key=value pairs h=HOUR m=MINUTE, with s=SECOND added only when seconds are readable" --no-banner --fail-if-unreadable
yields h=5 m=59
